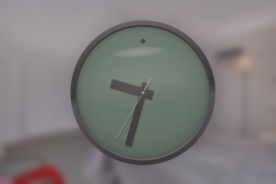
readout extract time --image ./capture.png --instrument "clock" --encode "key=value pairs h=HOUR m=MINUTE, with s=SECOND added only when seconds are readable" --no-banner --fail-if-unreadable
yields h=9 m=32 s=35
